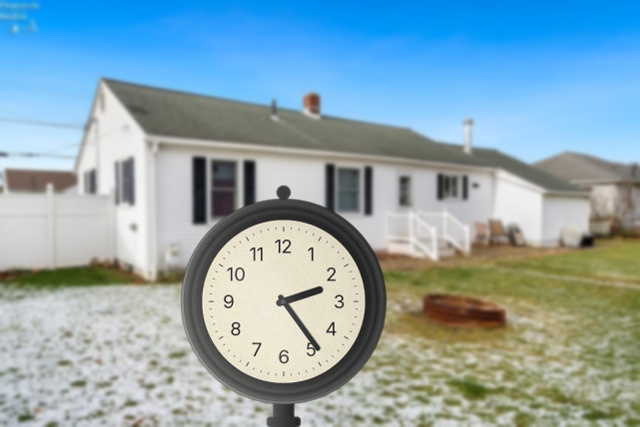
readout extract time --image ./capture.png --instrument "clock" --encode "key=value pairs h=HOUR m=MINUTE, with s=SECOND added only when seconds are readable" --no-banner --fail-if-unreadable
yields h=2 m=24
